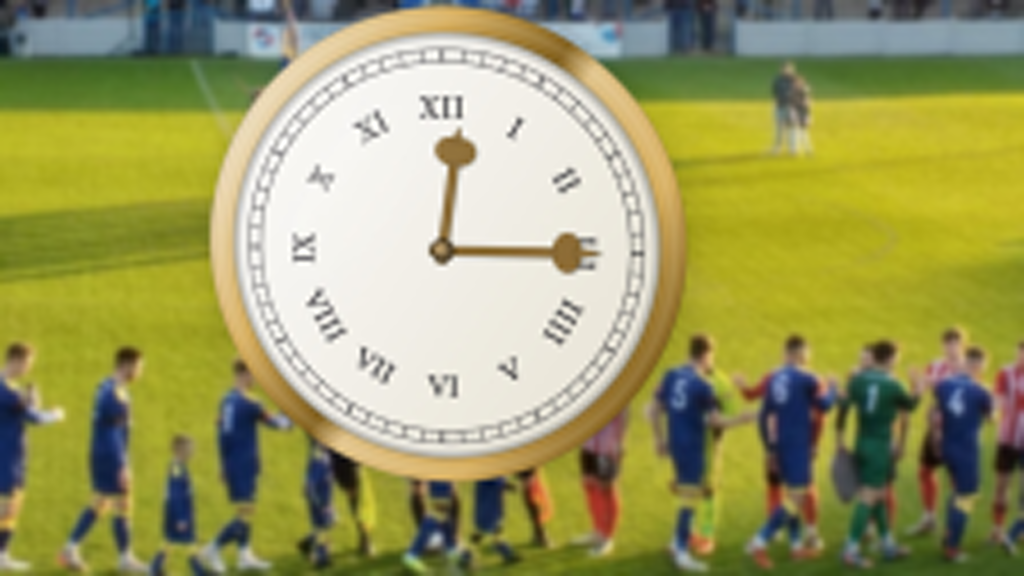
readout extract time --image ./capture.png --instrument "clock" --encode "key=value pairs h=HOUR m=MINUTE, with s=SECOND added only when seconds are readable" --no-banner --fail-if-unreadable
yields h=12 m=15
